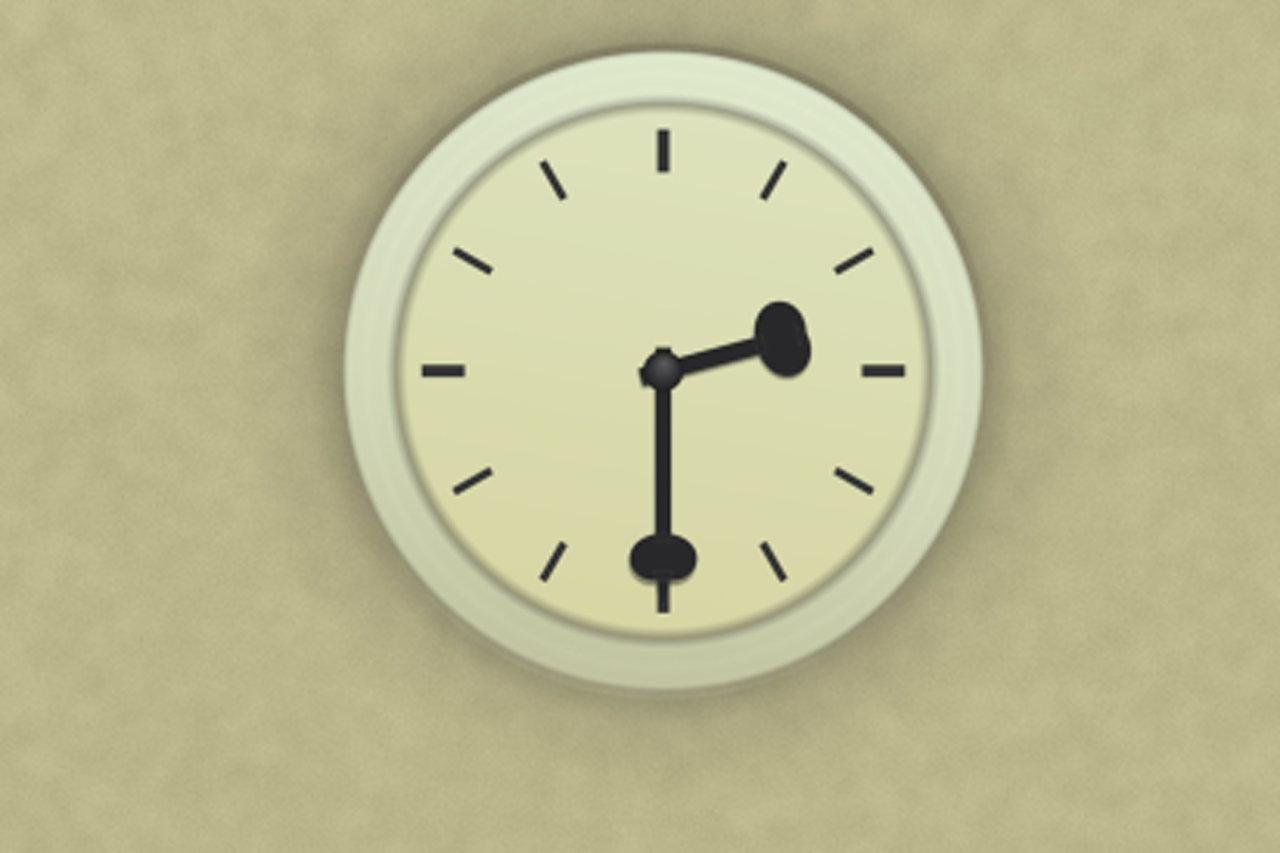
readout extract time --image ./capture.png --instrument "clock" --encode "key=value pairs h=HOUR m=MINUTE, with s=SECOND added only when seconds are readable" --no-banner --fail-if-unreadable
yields h=2 m=30
